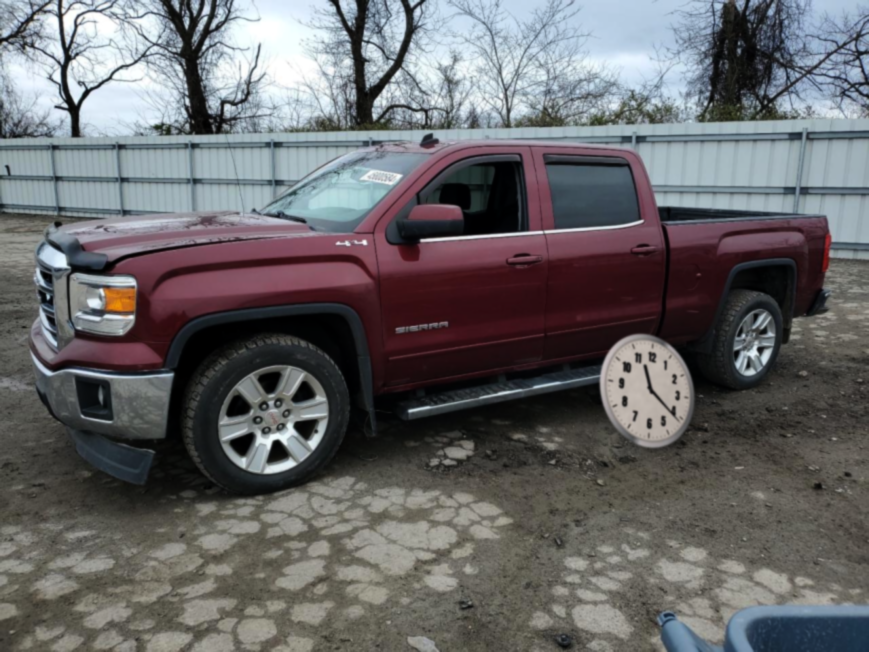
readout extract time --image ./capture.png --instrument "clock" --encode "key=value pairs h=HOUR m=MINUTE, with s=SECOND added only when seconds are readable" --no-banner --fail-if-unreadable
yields h=11 m=21
